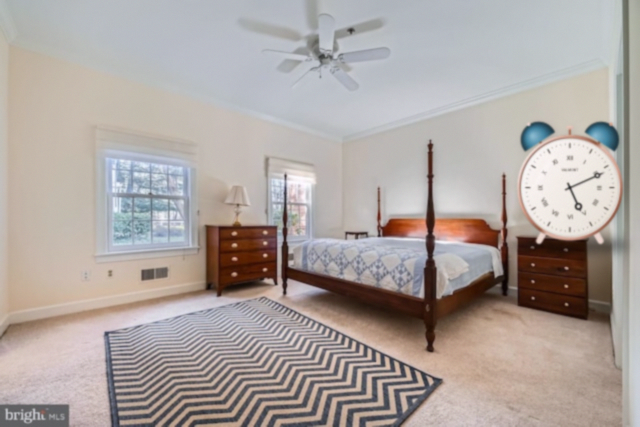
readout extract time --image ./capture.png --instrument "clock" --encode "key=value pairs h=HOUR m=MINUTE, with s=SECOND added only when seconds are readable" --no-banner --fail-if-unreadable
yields h=5 m=11
